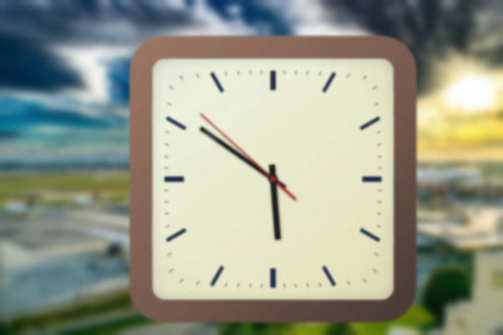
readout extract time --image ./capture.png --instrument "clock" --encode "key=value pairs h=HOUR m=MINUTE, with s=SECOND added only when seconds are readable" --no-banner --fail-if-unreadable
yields h=5 m=50 s=52
